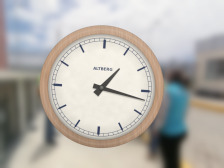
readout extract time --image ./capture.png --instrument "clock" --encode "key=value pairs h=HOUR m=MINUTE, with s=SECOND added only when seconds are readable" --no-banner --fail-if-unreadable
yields h=1 m=17
